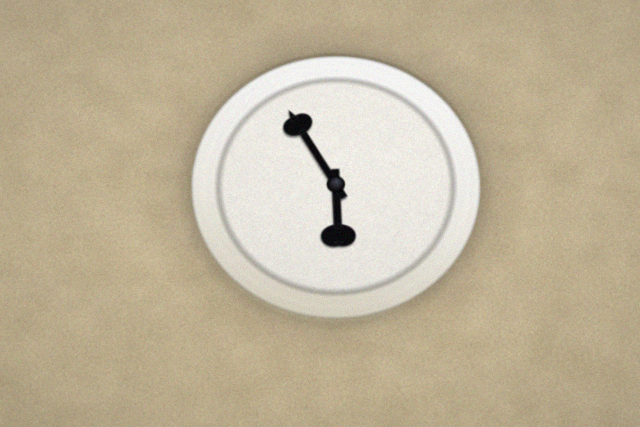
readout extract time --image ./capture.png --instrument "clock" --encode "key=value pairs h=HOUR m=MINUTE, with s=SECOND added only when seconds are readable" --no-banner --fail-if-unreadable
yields h=5 m=55
